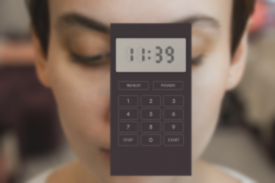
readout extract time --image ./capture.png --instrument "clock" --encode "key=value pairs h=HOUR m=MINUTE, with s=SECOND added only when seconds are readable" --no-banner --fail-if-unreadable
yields h=11 m=39
